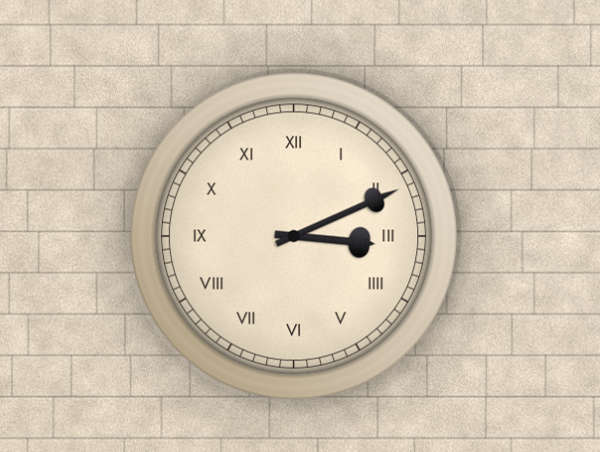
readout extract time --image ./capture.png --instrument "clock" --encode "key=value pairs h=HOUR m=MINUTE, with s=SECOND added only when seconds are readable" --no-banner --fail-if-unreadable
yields h=3 m=11
